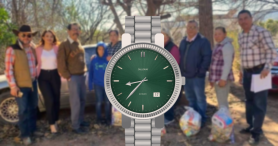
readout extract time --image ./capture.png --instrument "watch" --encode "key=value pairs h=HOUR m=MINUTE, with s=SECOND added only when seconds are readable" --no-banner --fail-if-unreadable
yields h=8 m=37
